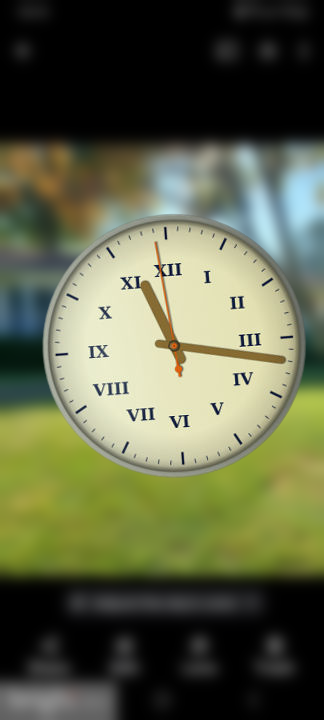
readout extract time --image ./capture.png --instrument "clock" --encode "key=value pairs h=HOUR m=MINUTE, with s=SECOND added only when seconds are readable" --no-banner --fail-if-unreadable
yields h=11 m=16 s=59
